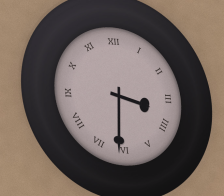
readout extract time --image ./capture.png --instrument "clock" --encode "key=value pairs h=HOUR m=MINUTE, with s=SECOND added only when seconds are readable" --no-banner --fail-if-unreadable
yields h=3 m=31
